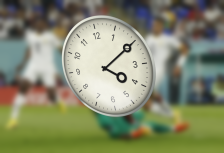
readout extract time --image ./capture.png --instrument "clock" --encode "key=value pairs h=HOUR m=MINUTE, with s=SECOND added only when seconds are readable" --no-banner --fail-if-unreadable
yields h=4 m=10
